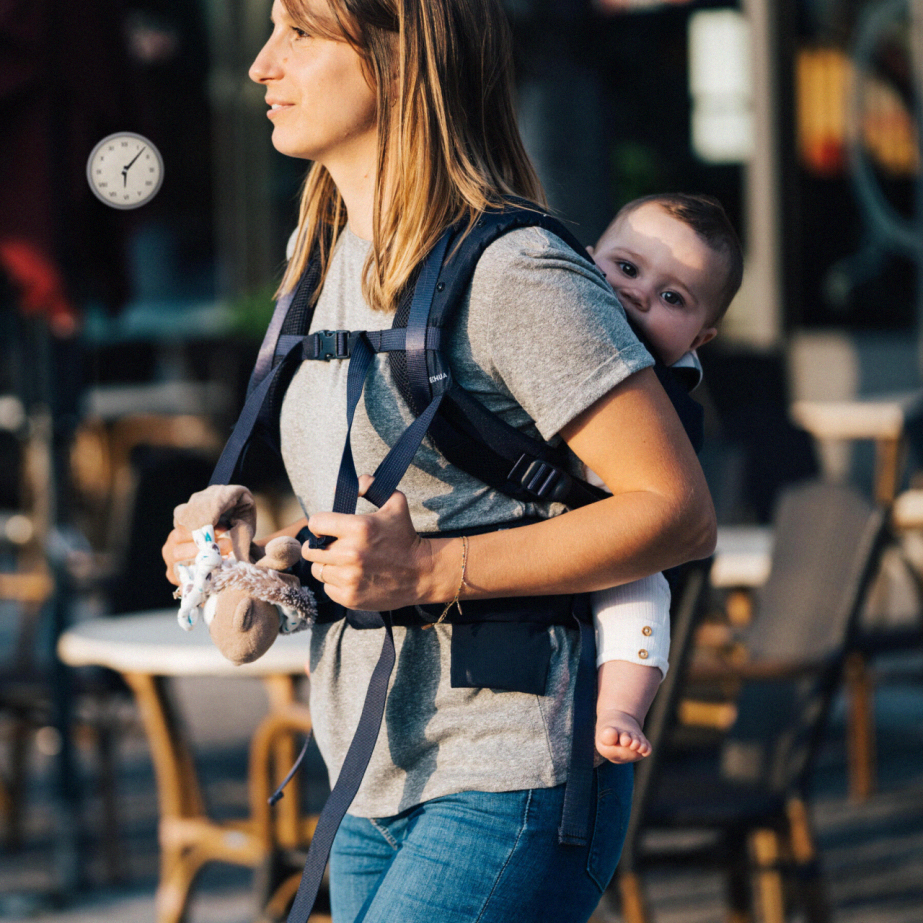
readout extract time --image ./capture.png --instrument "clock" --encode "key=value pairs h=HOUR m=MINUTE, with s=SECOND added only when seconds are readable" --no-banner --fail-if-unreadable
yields h=6 m=7
